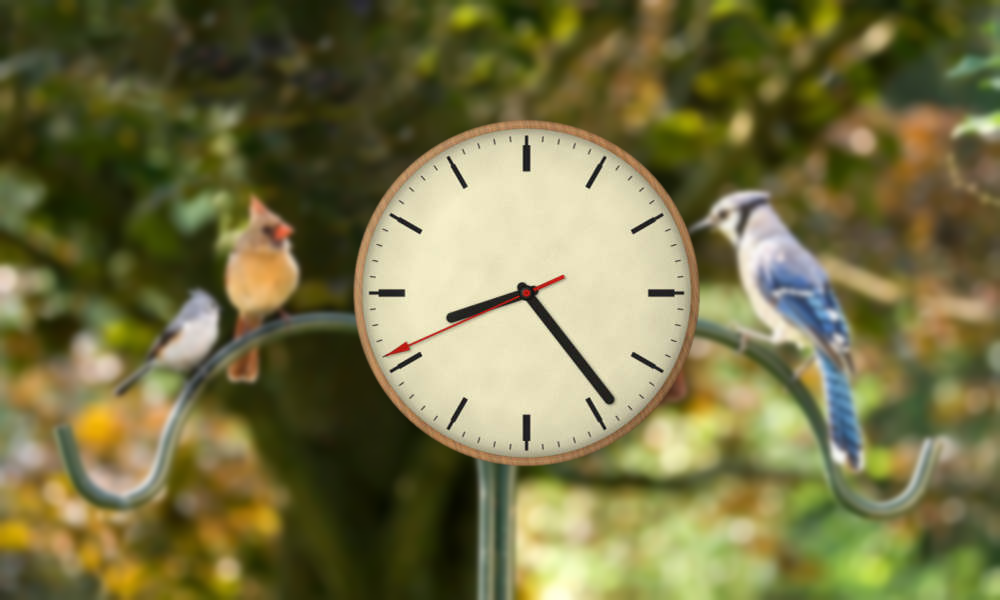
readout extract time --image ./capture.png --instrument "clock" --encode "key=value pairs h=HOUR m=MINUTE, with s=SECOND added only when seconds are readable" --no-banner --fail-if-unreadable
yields h=8 m=23 s=41
